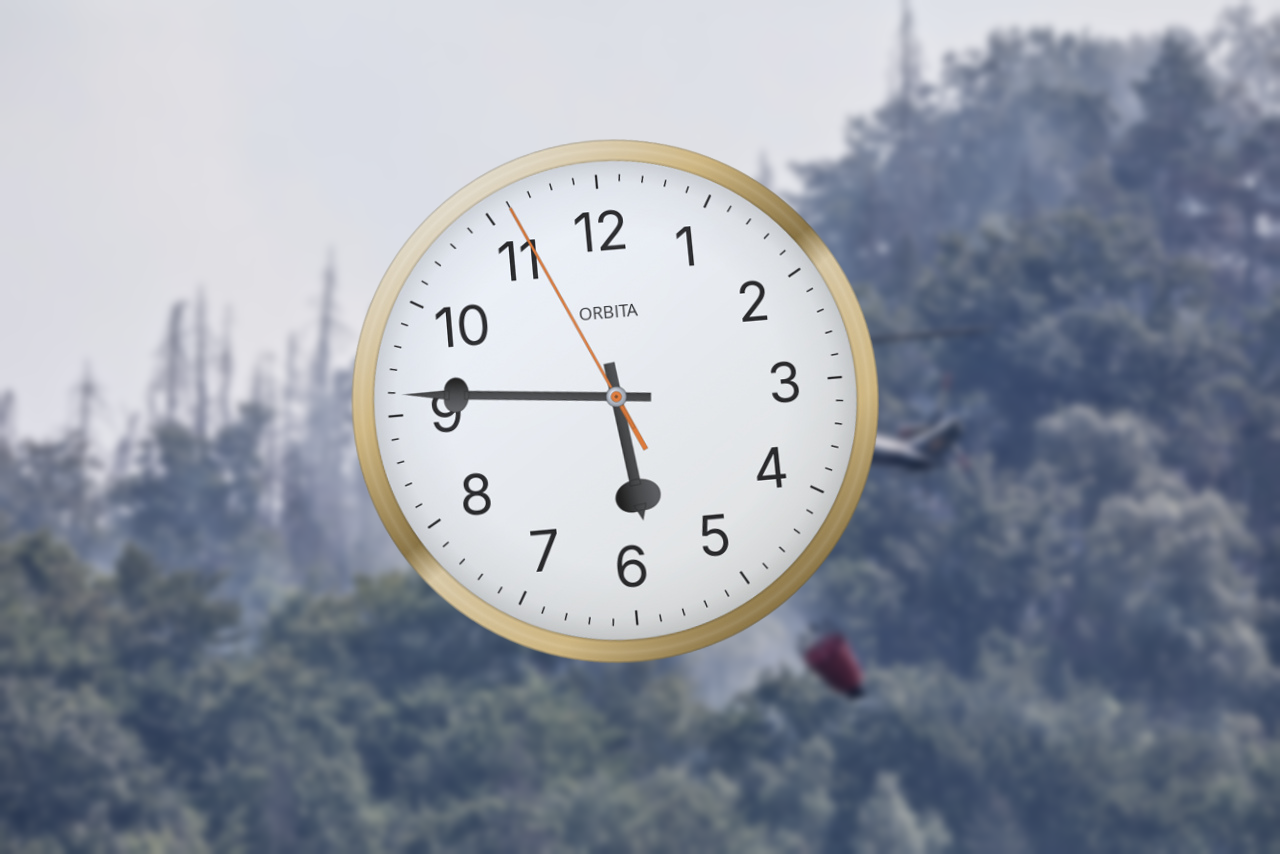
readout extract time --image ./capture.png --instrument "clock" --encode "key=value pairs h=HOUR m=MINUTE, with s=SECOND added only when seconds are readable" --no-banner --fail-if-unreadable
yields h=5 m=45 s=56
